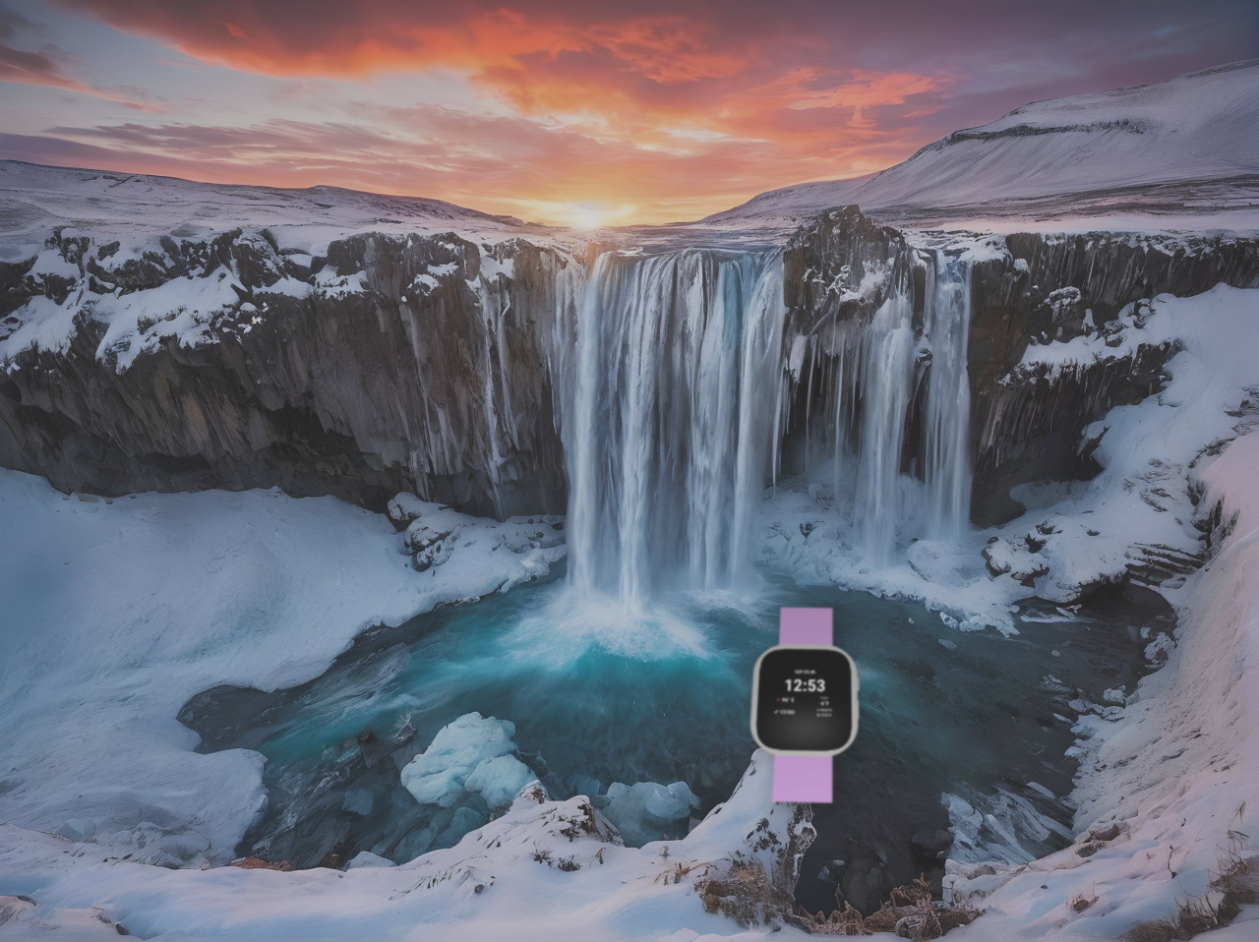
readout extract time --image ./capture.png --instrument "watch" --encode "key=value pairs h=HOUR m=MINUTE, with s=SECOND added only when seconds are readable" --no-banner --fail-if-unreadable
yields h=12 m=53
